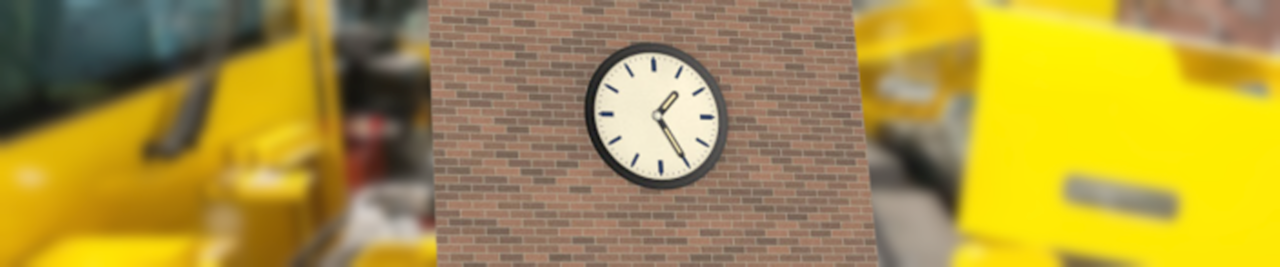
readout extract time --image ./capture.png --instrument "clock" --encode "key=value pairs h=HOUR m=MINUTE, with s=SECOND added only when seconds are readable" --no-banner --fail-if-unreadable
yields h=1 m=25
